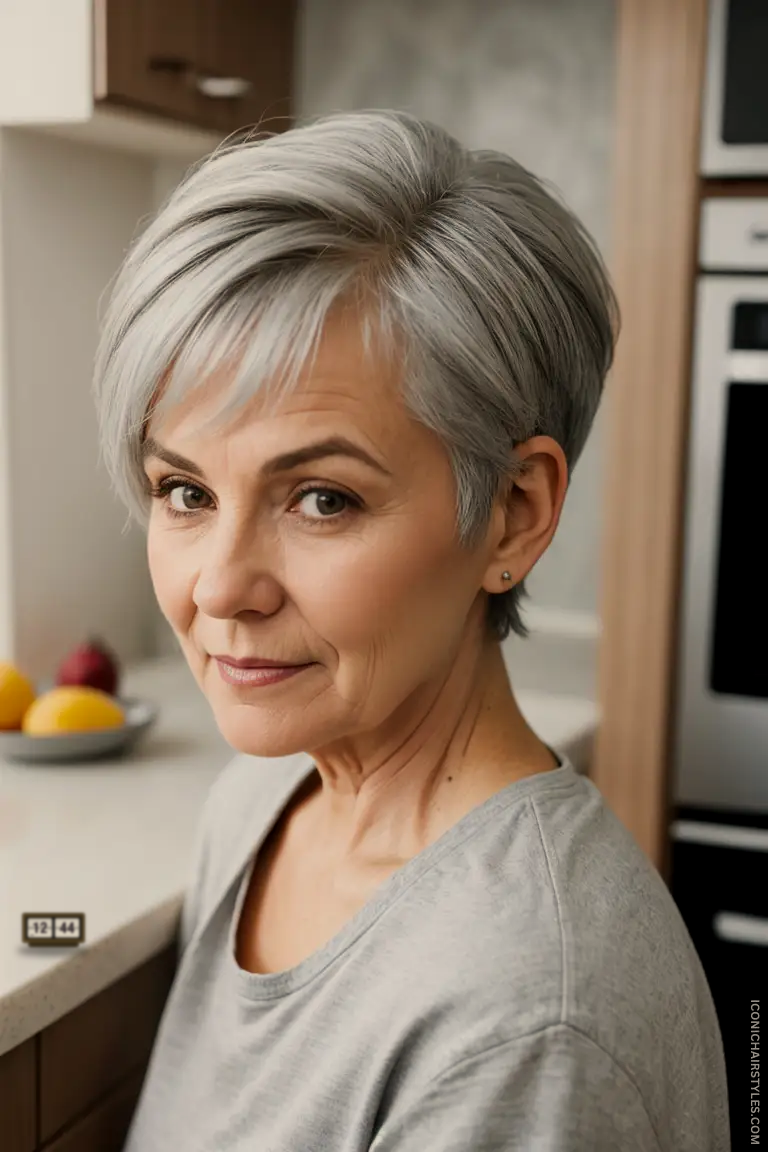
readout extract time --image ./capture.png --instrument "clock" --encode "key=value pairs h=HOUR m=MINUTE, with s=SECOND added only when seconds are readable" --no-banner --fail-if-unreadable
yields h=12 m=44
